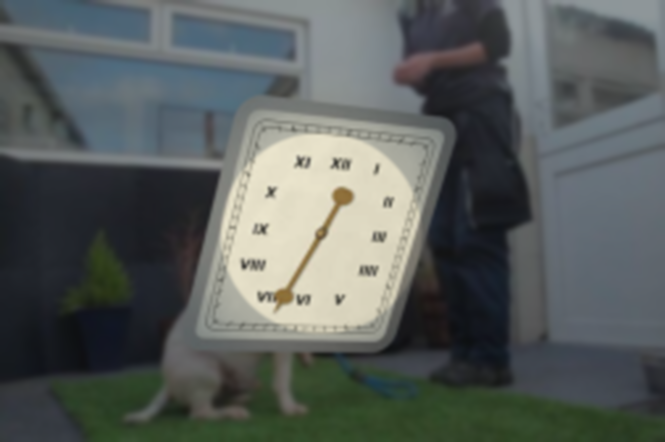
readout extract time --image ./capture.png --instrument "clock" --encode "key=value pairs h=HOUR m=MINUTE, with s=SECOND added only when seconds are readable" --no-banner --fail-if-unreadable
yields h=12 m=33
